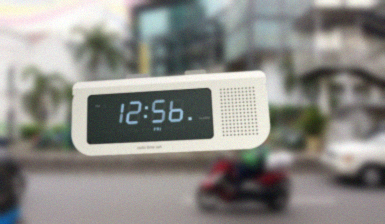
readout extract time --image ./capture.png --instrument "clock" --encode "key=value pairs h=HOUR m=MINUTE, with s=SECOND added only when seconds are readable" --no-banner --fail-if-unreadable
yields h=12 m=56
